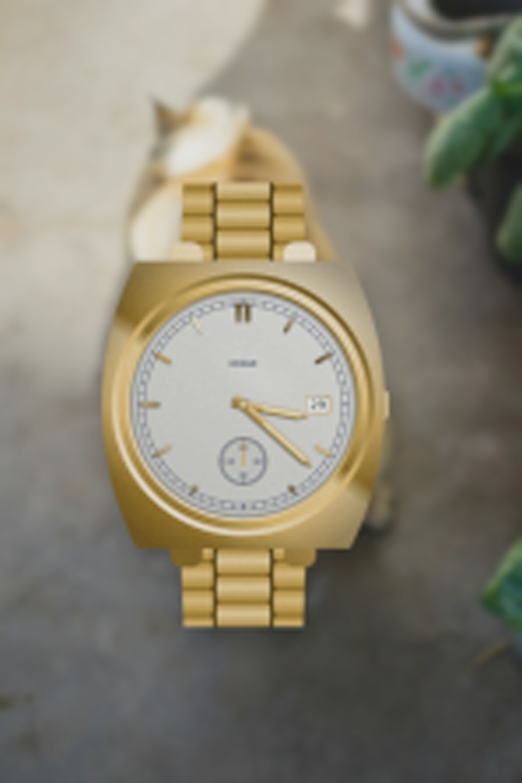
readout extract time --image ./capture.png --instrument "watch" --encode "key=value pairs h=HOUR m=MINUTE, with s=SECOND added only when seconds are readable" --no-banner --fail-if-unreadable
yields h=3 m=22
